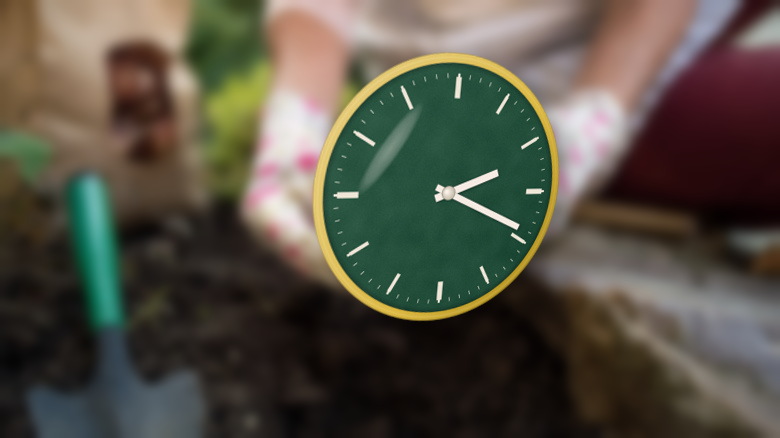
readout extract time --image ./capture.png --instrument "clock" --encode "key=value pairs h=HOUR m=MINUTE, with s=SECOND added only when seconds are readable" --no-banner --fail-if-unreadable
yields h=2 m=19
